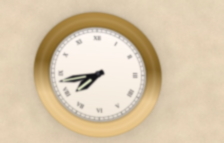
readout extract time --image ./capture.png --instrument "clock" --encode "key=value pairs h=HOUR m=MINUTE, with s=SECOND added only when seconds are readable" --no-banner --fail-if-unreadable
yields h=7 m=43
